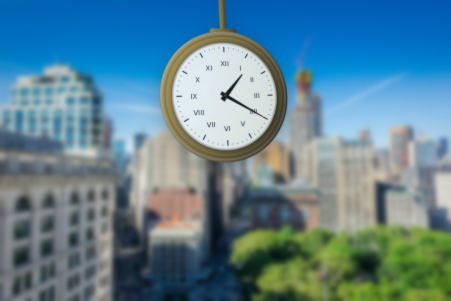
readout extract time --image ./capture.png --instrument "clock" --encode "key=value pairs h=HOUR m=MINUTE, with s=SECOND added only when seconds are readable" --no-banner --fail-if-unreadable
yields h=1 m=20
